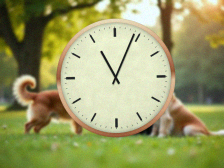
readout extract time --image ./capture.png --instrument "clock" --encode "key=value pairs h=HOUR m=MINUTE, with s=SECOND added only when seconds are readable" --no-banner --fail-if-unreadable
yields h=11 m=4
